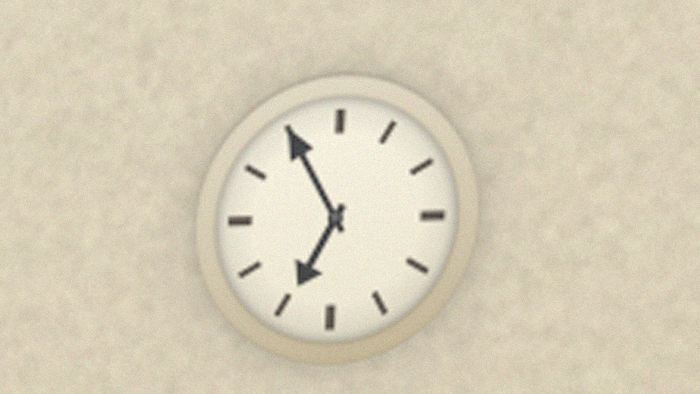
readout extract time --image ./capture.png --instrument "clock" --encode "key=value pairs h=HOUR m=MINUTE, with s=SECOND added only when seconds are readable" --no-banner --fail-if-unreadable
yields h=6 m=55
